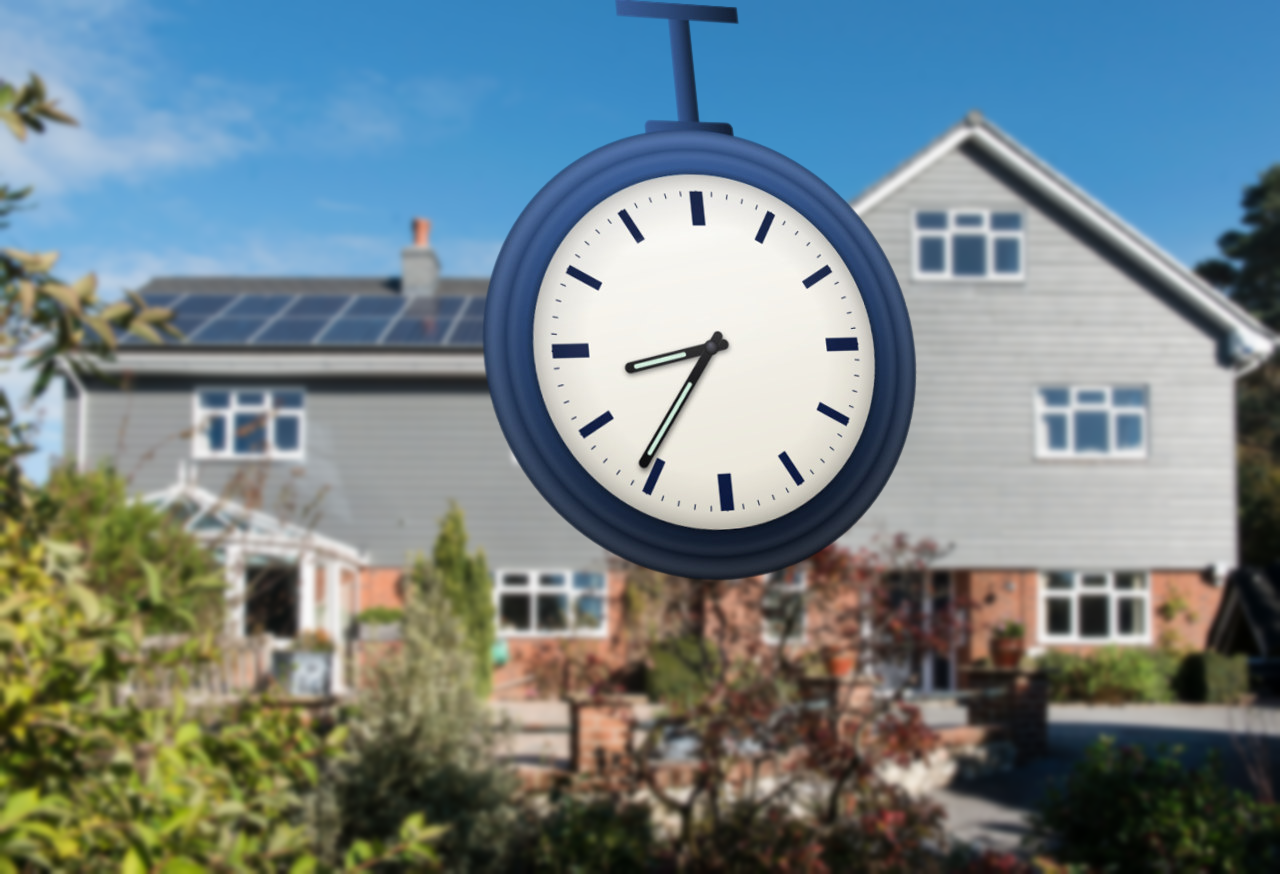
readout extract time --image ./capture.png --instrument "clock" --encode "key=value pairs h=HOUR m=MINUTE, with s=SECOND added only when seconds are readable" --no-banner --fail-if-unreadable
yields h=8 m=36
